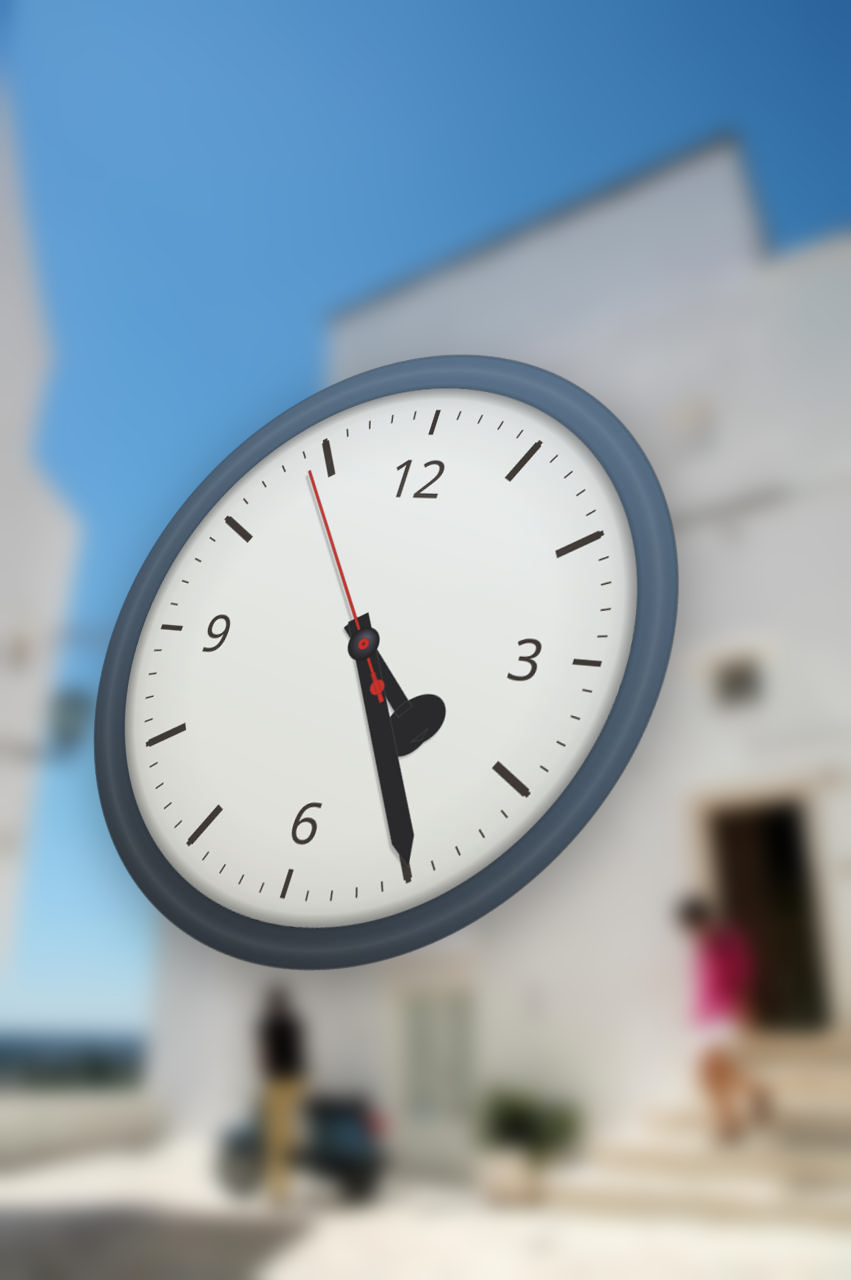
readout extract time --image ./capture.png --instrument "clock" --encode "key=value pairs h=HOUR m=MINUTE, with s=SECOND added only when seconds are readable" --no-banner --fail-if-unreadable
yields h=4 m=24 s=54
